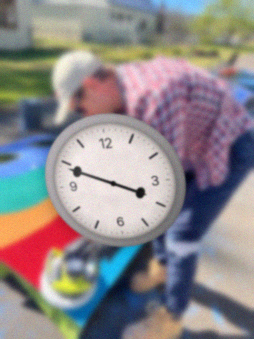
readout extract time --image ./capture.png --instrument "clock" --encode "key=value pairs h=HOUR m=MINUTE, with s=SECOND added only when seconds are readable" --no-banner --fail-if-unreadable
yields h=3 m=49
